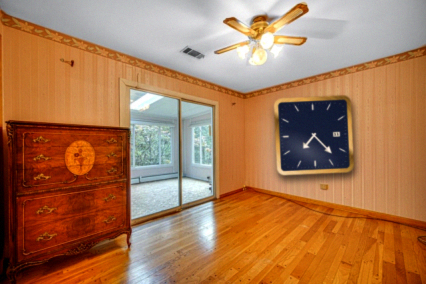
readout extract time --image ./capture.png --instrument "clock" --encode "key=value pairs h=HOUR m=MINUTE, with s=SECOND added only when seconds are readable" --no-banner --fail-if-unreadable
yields h=7 m=23
